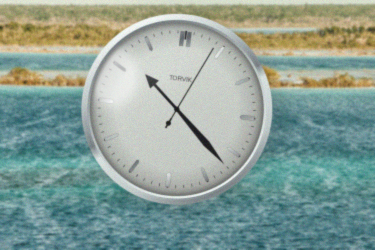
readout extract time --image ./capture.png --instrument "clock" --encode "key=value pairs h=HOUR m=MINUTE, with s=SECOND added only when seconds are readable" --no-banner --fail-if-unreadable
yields h=10 m=22 s=4
